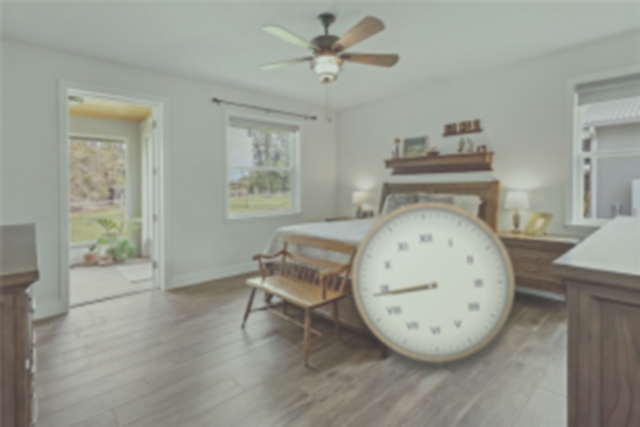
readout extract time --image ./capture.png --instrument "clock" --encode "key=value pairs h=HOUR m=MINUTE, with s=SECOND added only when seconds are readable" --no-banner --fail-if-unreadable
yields h=8 m=44
